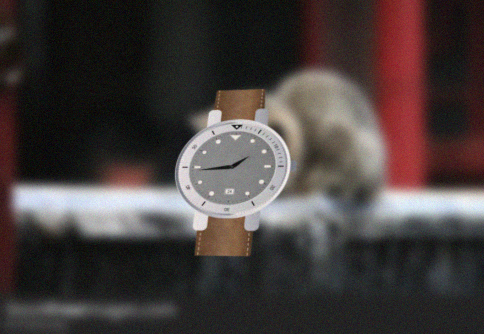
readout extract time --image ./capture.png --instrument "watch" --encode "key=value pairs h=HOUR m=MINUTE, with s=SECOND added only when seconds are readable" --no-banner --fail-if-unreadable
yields h=1 m=44
